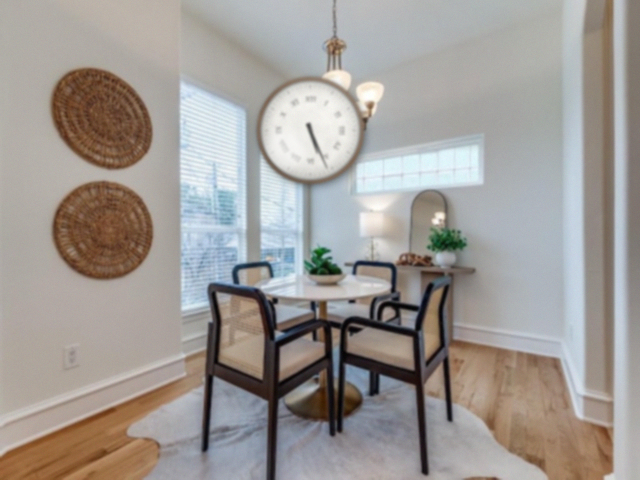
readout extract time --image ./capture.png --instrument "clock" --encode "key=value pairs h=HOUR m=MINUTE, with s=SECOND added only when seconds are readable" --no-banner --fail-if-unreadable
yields h=5 m=26
